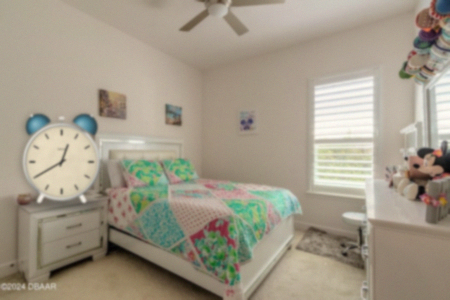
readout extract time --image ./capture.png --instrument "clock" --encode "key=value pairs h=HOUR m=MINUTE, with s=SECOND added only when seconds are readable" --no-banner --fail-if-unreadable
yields h=12 m=40
